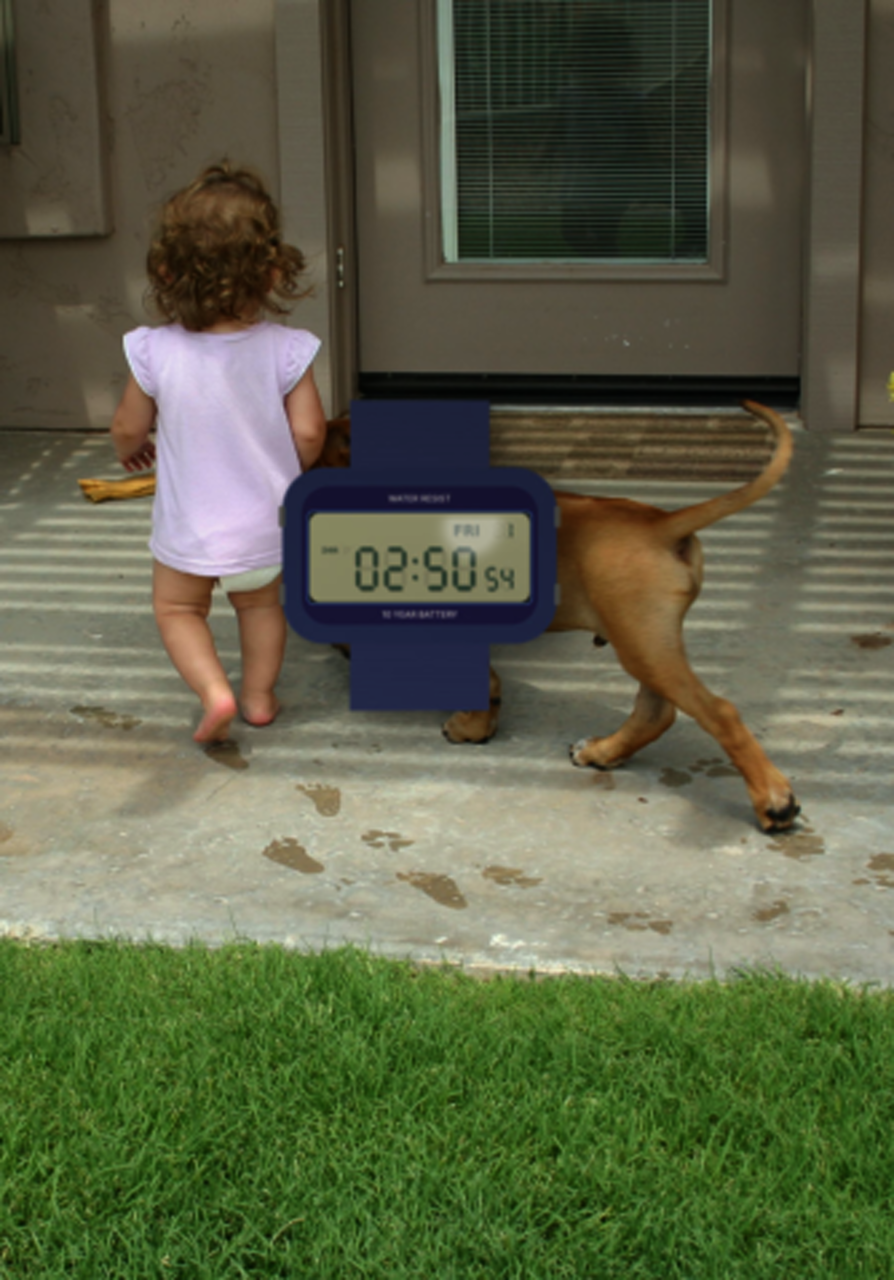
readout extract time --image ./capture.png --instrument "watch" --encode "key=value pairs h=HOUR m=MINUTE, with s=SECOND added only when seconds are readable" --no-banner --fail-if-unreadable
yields h=2 m=50 s=54
